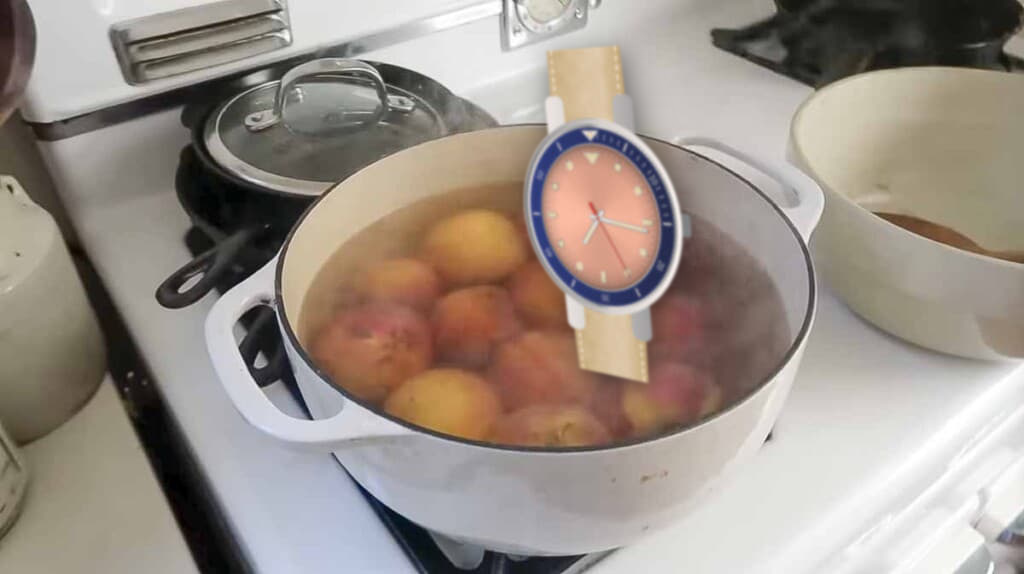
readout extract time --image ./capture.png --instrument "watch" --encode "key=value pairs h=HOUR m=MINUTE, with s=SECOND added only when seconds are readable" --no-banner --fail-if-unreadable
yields h=7 m=16 s=25
